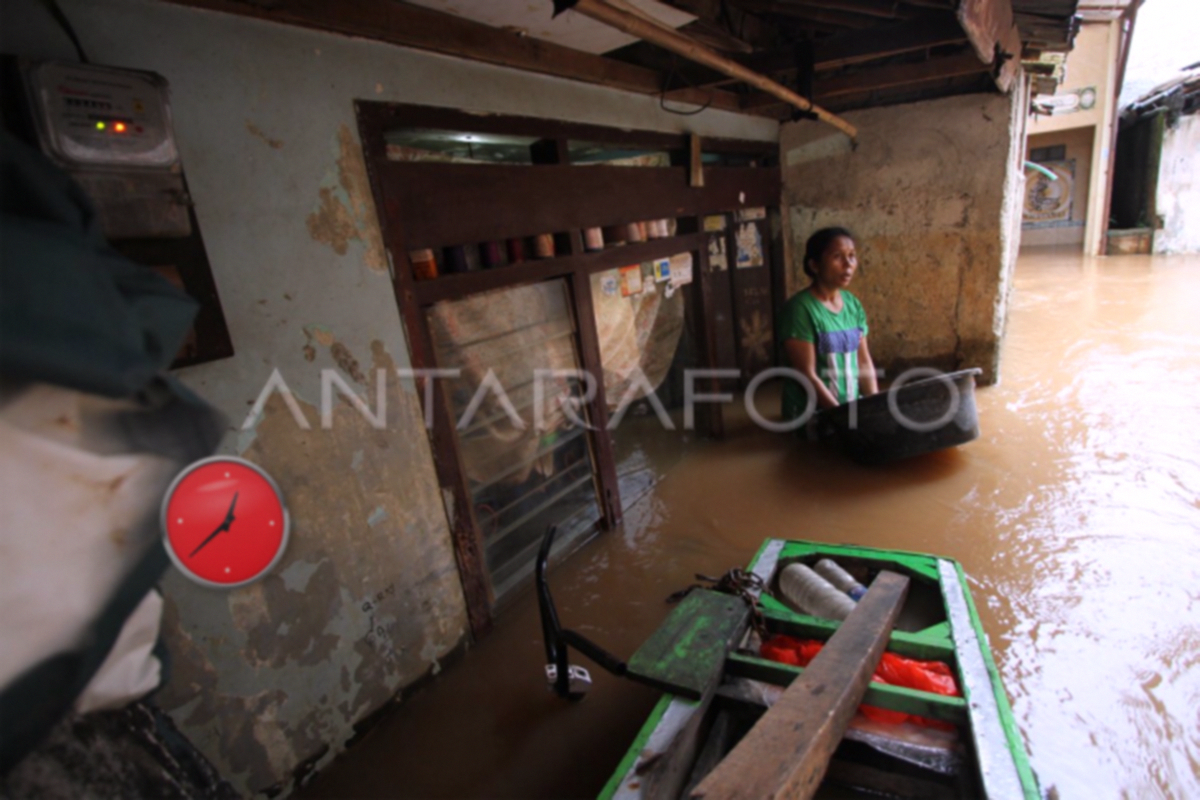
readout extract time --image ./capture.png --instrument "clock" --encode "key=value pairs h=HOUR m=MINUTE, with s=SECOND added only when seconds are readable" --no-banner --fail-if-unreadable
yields h=12 m=38
